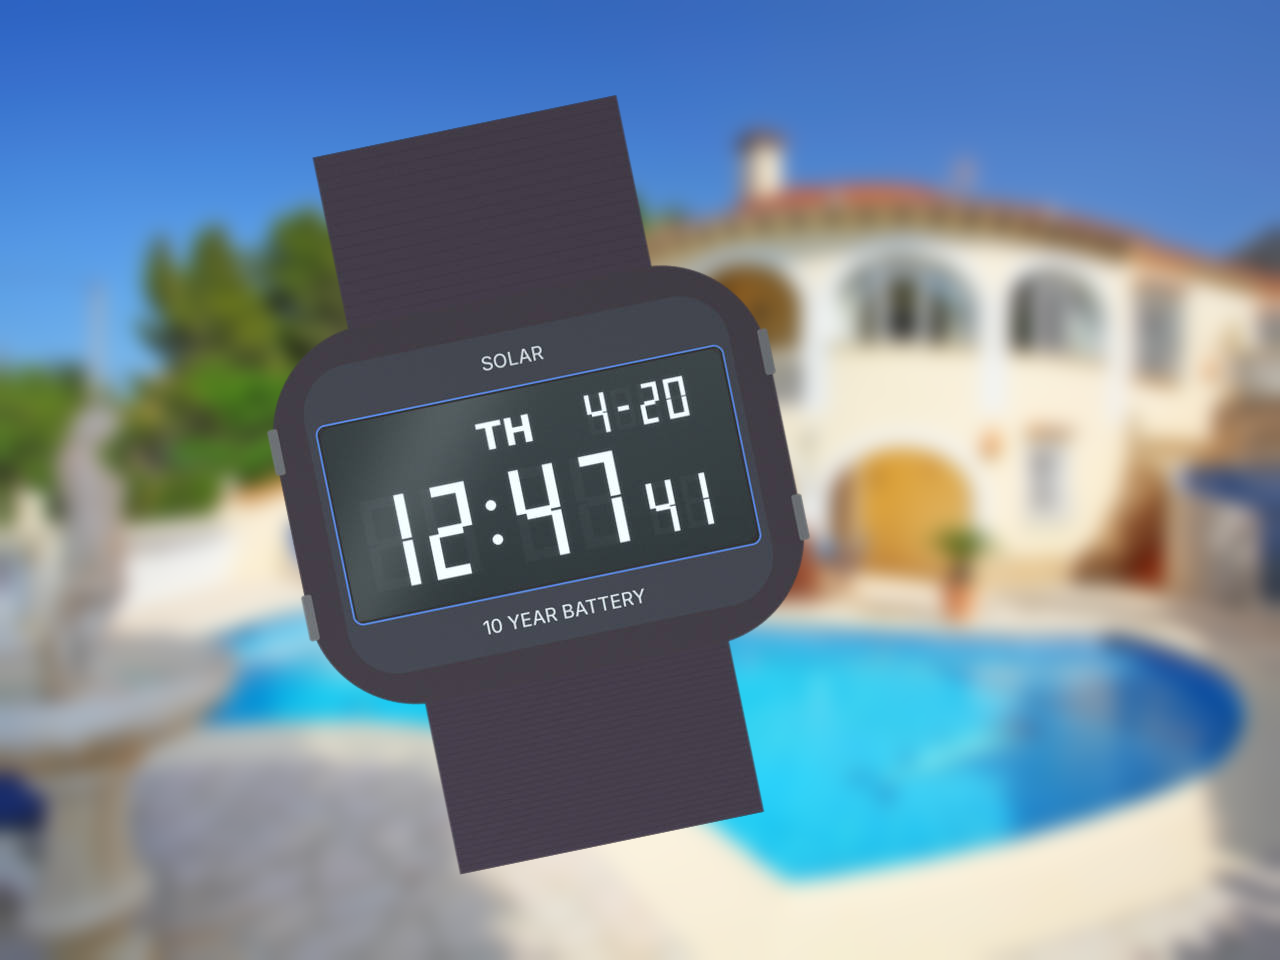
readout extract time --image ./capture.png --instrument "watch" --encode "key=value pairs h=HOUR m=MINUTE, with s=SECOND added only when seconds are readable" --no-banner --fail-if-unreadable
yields h=12 m=47 s=41
